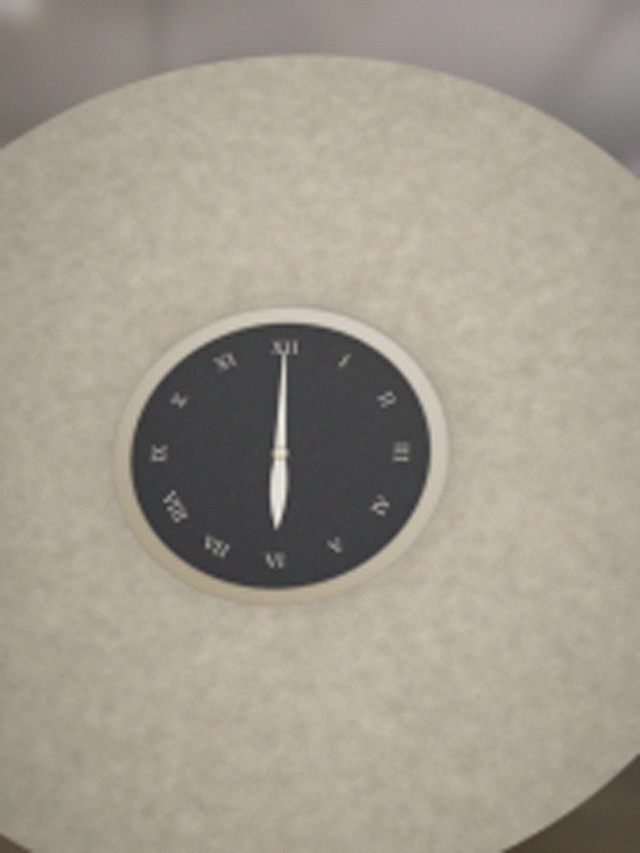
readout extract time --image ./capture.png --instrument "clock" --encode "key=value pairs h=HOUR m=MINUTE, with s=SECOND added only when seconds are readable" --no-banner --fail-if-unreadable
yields h=6 m=0
